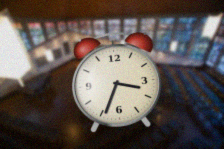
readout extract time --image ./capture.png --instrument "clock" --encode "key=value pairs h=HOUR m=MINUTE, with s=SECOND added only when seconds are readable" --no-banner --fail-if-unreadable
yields h=3 m=34
